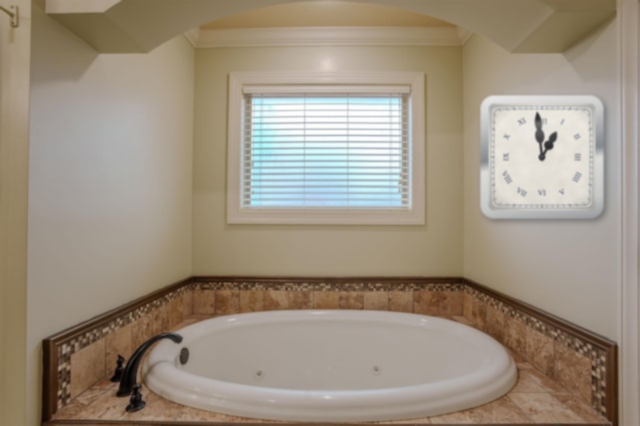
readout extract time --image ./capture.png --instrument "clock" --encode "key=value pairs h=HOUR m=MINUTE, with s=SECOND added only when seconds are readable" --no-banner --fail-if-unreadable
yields h=12 m=59
